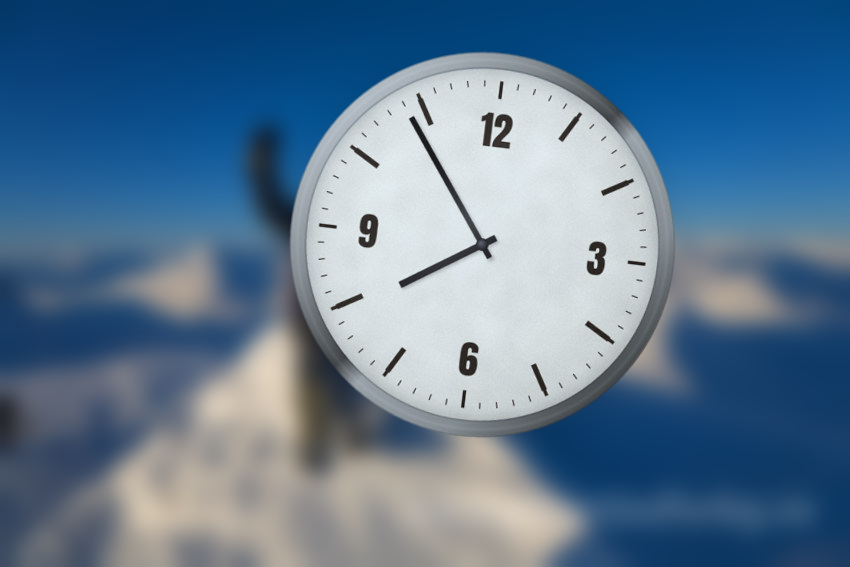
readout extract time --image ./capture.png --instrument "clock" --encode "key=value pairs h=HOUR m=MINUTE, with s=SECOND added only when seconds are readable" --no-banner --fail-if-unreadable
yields h=7 m=54
